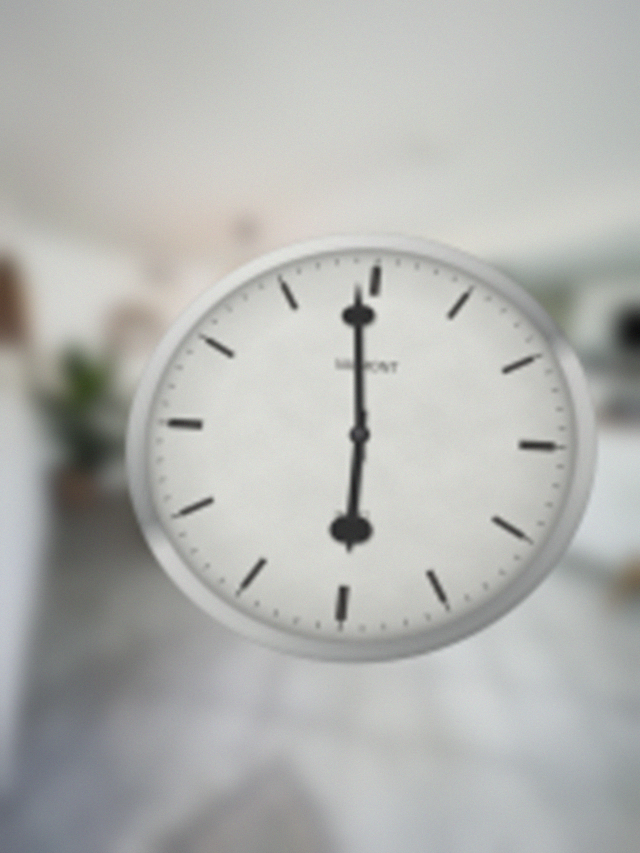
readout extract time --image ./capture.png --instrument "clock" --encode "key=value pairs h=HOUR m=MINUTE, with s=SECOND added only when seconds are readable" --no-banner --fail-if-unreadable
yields h=5 m=59
